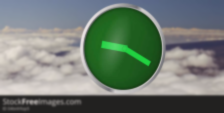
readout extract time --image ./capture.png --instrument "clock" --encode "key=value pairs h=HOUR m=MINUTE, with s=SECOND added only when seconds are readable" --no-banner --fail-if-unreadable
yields h=9 m=20
